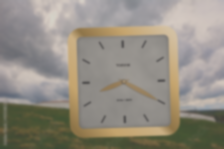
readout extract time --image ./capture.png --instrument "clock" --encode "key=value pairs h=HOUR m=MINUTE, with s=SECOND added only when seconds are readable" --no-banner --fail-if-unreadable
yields h=8 m=20
